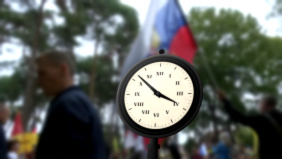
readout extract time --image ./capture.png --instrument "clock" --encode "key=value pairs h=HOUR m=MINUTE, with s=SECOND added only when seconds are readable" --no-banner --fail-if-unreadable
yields h=3 m=52
